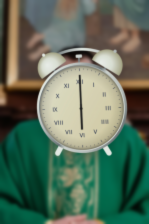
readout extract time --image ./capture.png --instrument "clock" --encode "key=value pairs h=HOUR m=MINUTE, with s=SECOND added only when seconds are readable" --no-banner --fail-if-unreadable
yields h=6 m=0
